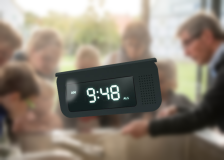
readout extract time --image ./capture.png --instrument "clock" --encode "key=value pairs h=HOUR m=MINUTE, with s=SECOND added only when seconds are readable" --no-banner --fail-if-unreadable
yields h=9 m=48
